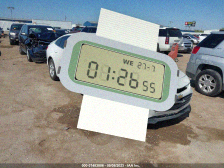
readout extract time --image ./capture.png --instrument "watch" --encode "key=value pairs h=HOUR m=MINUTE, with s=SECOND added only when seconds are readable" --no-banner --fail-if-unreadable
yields h=1 m=26 s=55
